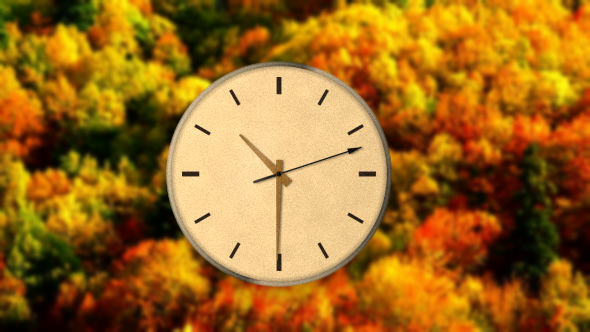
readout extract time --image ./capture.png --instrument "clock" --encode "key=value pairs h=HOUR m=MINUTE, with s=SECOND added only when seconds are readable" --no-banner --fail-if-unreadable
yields h=10 m=30 s=12
